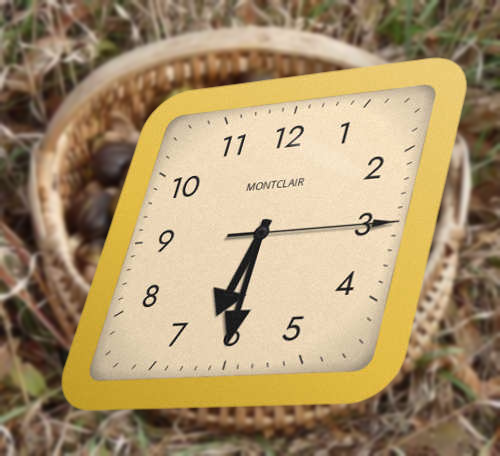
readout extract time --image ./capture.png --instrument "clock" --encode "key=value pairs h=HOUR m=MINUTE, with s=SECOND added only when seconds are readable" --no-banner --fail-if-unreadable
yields h=6 m=30 s=15
